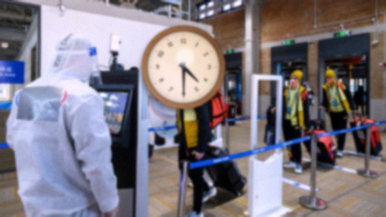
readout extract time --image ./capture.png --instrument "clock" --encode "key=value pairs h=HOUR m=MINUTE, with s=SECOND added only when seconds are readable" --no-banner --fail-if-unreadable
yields h=4 m=30
